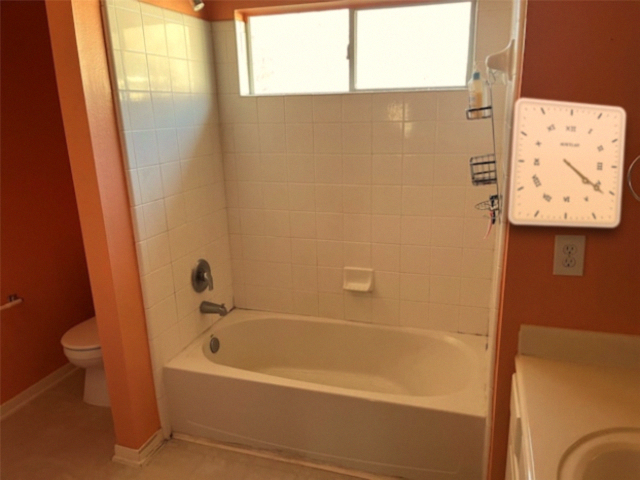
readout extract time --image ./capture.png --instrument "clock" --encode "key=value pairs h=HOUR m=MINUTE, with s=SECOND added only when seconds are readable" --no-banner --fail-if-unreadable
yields h=4 m=21
